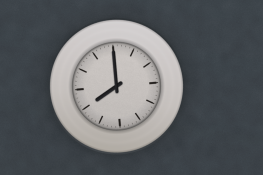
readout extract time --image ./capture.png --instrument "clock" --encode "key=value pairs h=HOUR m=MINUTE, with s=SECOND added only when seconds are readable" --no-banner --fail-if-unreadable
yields h=8 m=0
